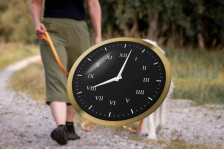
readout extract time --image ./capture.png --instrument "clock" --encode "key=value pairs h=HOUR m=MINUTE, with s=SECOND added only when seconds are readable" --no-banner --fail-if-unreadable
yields h=8 m=2
